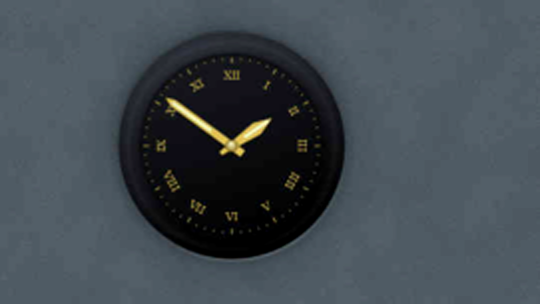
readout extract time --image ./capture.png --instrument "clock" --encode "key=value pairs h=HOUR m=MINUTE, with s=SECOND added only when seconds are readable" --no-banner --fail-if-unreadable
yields h=1 m=51
